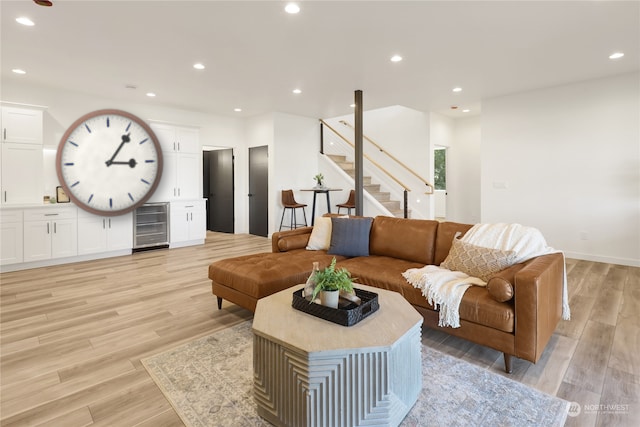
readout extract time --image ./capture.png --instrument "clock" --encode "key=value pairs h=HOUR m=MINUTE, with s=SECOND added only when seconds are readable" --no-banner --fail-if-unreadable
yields h=3 m=6
